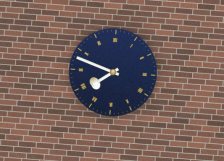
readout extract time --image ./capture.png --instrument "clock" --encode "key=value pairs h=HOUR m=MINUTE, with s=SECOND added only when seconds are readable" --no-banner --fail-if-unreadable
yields h=7 m=48
